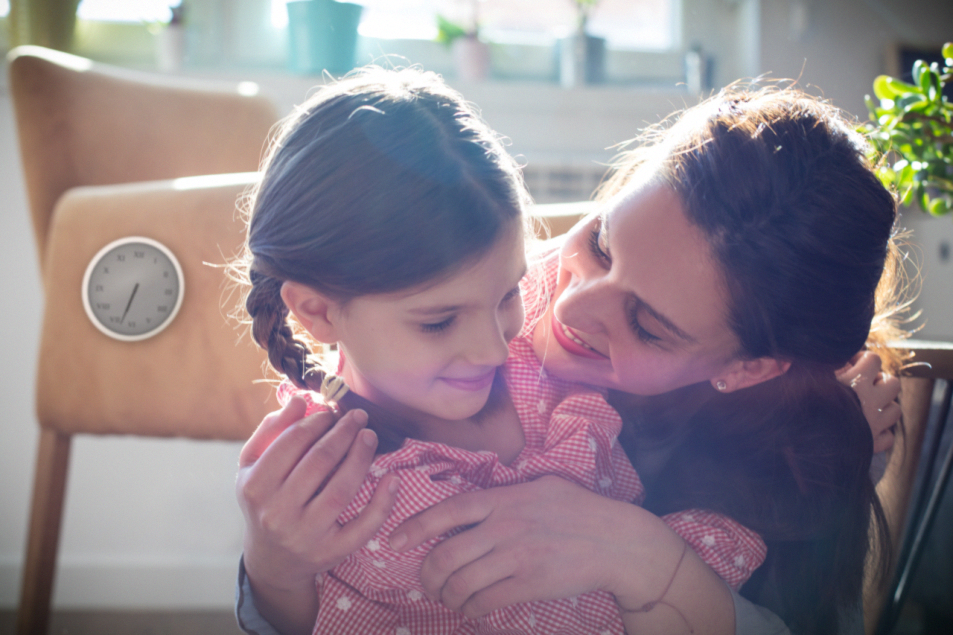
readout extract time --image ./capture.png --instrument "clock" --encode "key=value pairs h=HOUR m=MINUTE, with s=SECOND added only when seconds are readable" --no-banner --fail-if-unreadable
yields h=6 m=33
